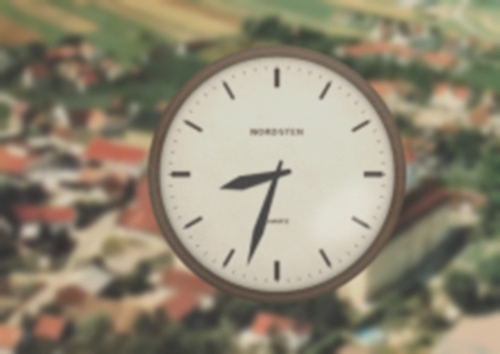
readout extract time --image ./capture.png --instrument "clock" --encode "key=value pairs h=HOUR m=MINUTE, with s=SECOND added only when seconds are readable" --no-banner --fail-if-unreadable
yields h=8 m=33
